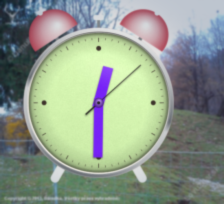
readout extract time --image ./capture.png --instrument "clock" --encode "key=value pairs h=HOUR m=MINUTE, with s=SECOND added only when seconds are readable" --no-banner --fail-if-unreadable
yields h=12 m=30 s=8
